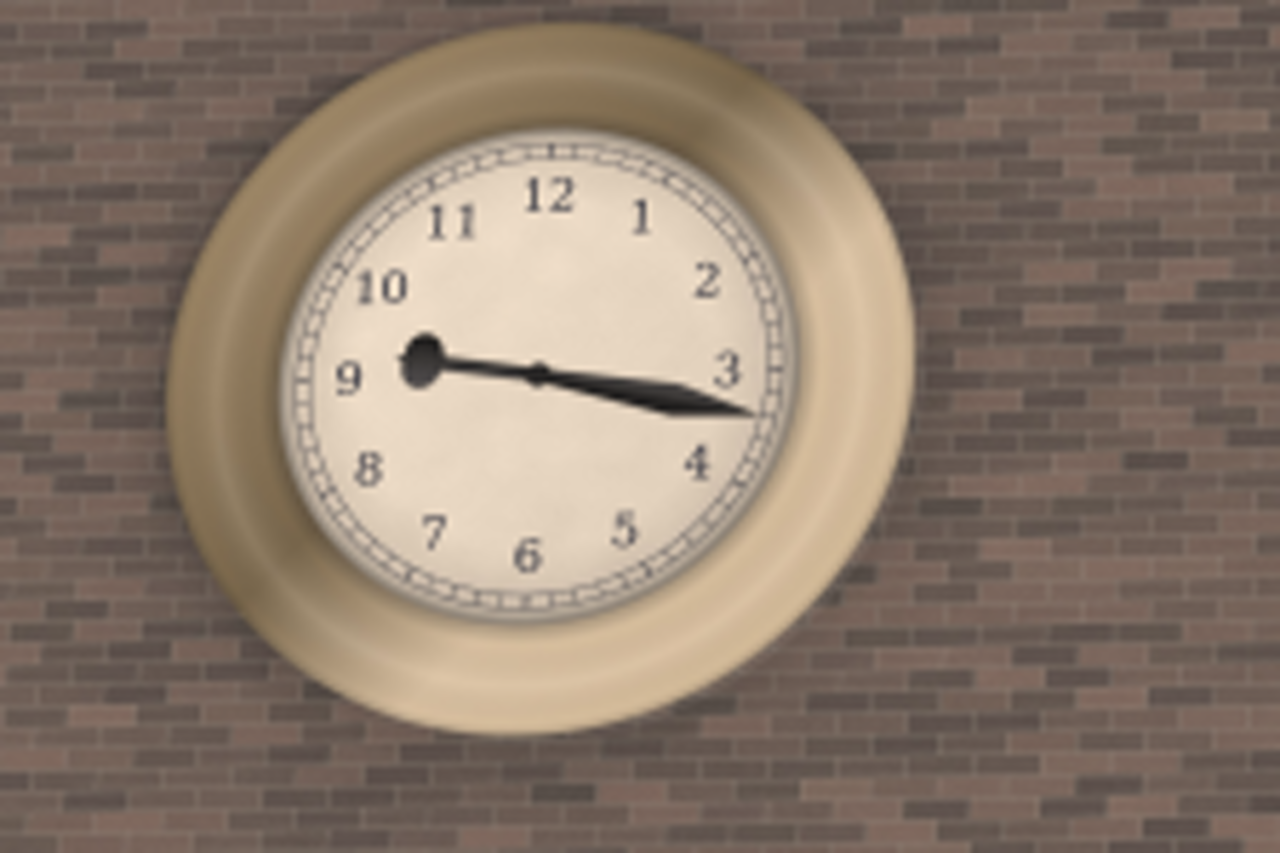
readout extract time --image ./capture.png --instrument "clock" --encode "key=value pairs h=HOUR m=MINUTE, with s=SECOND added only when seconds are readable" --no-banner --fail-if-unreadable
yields h=9 m=17
